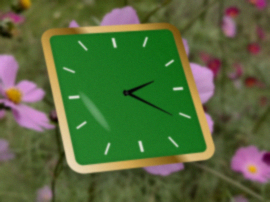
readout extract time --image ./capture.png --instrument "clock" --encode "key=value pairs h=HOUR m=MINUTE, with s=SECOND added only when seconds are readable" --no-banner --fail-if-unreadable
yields h=2 m=21
